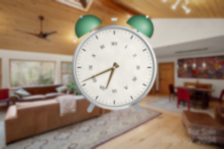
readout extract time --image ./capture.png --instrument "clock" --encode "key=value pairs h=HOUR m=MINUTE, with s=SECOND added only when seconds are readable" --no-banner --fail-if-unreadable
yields h=6 m=41
